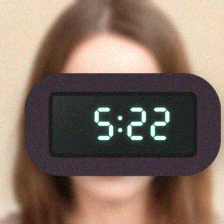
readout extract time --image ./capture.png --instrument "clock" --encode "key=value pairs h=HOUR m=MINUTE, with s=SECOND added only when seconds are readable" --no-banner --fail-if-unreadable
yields h=5 m=22
